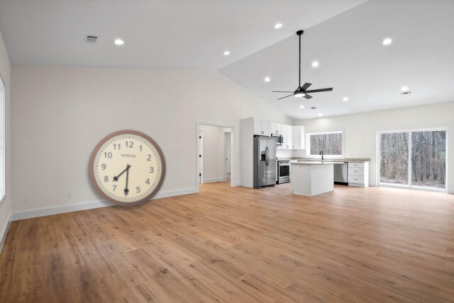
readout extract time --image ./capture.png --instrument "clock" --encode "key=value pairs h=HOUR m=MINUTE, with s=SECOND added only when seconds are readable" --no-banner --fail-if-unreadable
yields h=7 m=30
